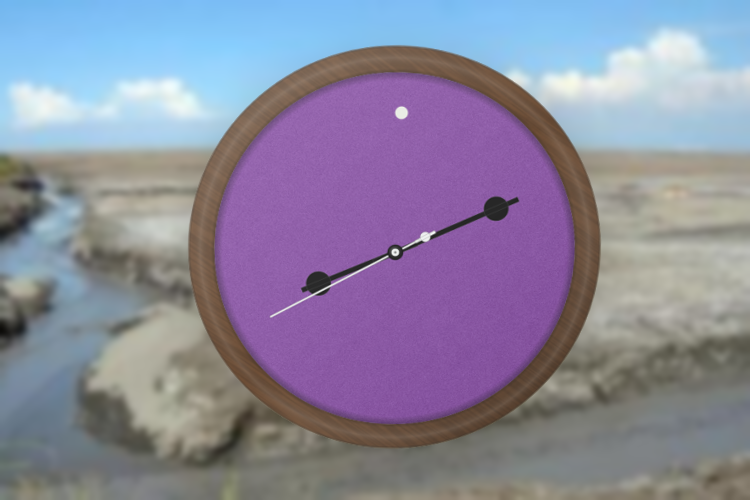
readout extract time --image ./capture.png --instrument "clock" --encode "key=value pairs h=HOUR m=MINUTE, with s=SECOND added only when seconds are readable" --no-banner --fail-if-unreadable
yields h=8 m=10 s=40
